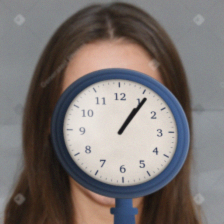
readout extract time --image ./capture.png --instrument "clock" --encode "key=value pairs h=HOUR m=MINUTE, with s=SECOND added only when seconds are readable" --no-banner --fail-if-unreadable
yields h=1 m=6
